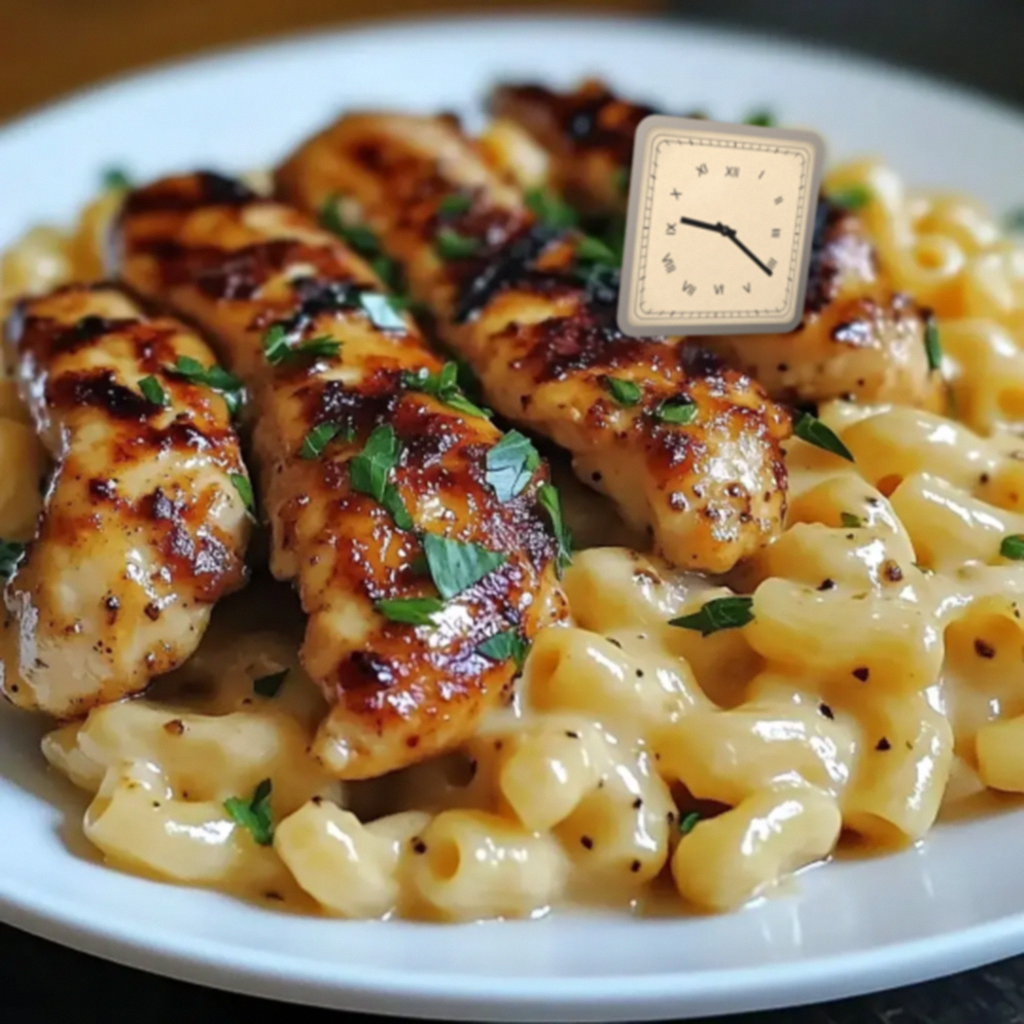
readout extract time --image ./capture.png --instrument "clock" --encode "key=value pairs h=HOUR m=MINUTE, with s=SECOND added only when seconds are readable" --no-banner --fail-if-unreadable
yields h=9 m=21
